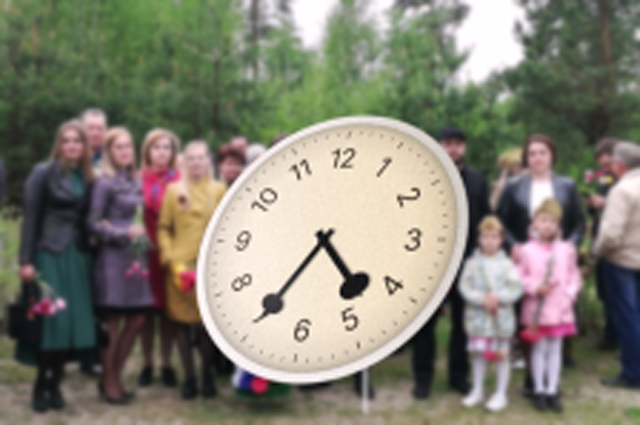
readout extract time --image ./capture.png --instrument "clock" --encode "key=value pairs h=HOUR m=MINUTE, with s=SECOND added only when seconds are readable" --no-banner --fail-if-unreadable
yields h=4 m=35
